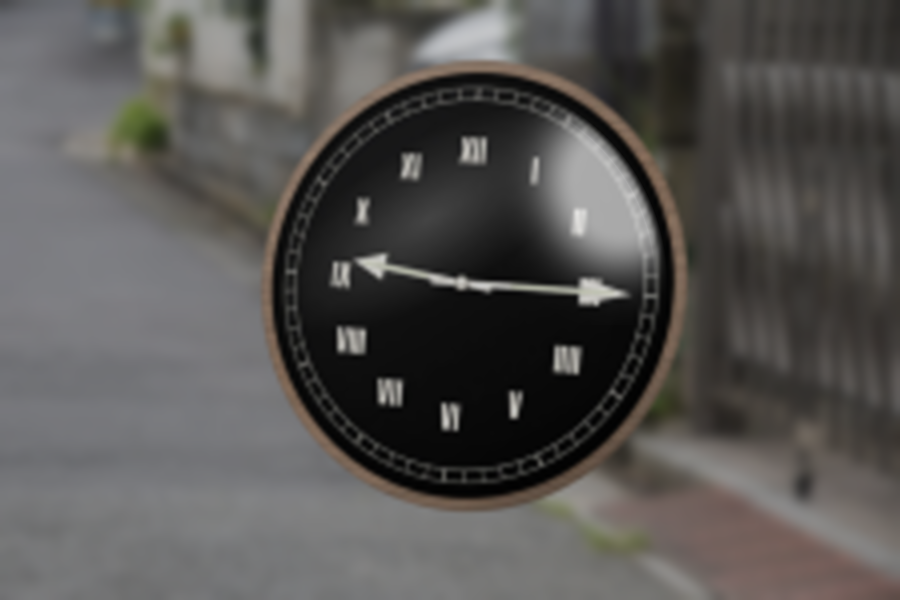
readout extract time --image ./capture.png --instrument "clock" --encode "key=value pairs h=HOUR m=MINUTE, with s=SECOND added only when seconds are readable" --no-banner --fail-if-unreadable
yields h=9 m=15
